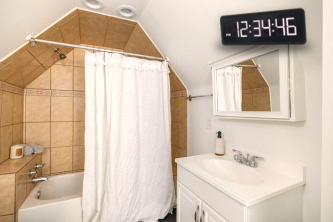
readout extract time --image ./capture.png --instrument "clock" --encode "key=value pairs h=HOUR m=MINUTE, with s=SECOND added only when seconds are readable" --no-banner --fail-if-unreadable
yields h=12 m=34 s=46
